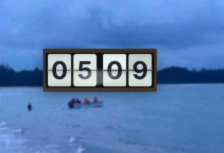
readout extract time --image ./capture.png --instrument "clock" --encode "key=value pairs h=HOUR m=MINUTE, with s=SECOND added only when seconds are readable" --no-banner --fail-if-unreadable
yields h=5 m=9
